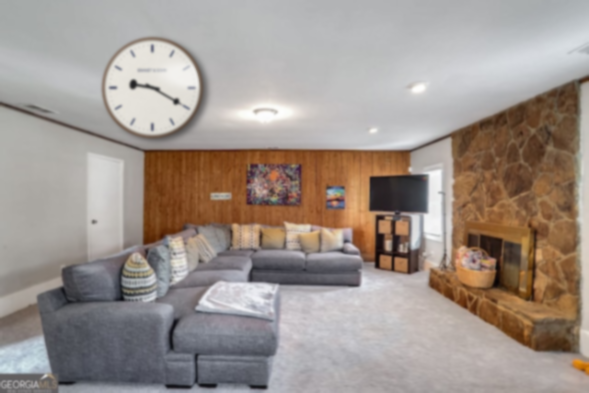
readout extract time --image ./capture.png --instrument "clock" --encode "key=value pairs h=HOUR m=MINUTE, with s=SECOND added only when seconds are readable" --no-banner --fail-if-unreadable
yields h=9 m=20
